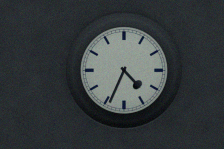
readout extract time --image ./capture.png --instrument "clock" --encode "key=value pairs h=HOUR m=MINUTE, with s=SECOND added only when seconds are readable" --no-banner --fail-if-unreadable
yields h=4 m=34
